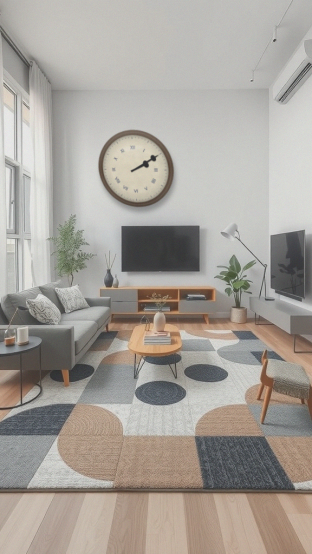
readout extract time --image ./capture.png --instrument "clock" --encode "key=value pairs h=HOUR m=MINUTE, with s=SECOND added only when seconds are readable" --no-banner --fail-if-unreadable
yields h=2 m=10
